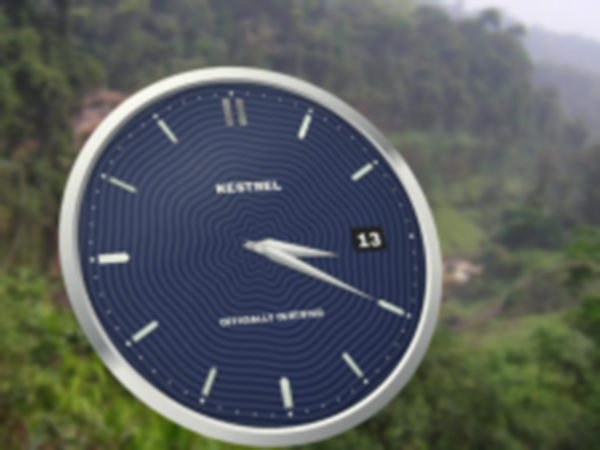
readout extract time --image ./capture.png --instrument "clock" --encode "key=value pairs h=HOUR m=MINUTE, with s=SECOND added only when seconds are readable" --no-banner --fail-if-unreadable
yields h=3 m=20
